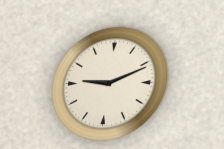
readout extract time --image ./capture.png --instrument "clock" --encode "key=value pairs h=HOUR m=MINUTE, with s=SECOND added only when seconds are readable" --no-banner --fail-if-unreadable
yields h=9 m=11
